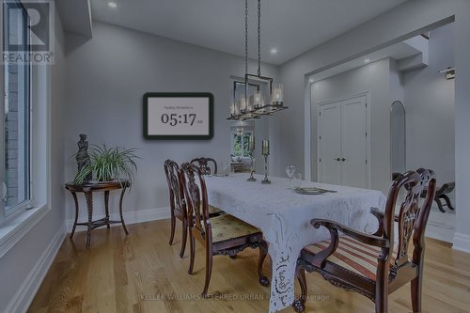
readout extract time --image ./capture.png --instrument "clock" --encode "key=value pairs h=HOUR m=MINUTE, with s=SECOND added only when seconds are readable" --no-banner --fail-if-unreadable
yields h=5 m=17
